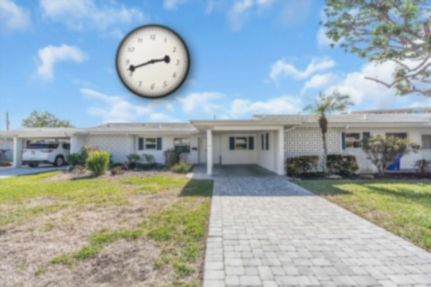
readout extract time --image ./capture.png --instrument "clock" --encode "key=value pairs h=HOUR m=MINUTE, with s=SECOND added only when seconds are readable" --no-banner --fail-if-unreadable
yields h=2 m=42
